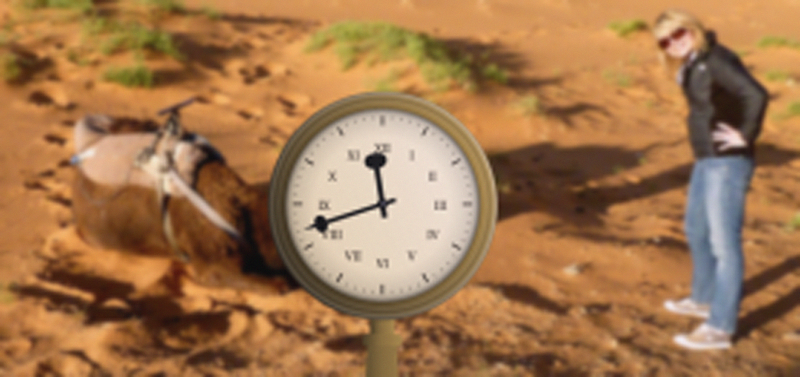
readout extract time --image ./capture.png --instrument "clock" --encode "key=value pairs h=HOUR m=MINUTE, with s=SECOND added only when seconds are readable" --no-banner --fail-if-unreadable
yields h=11 m=42
